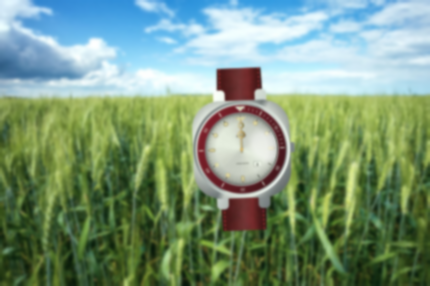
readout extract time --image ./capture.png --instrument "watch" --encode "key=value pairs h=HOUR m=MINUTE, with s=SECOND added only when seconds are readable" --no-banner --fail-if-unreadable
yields h=12 m=0
